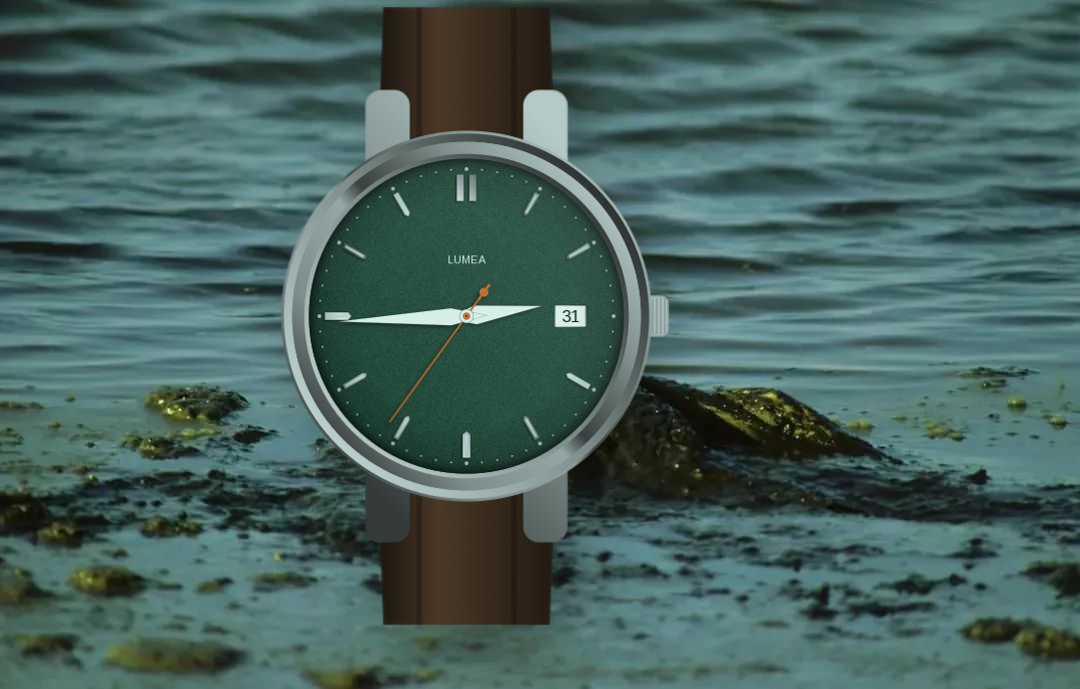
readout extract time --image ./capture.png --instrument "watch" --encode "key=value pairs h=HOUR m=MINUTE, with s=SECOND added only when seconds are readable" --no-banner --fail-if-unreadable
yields h=2 m=44 s=36
